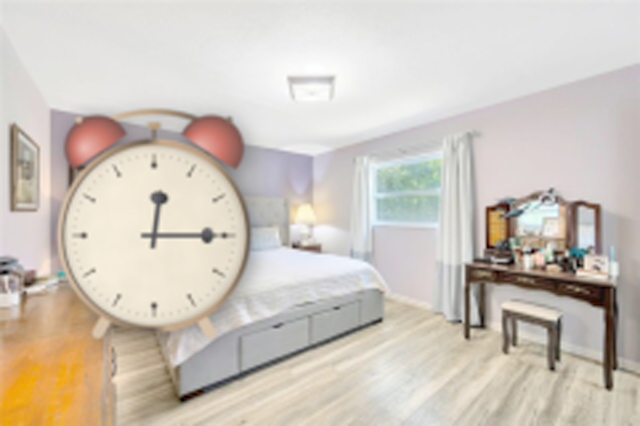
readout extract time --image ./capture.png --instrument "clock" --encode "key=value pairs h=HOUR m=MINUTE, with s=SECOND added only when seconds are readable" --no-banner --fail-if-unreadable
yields h=12 m=15
